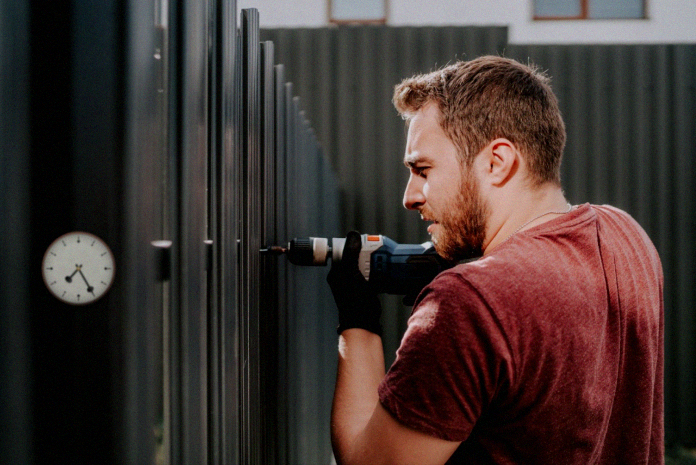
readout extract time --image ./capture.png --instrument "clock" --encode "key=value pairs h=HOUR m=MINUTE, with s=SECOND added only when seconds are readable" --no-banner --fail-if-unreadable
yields h=7 m=25
